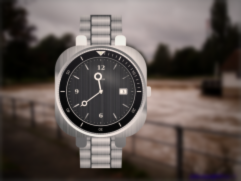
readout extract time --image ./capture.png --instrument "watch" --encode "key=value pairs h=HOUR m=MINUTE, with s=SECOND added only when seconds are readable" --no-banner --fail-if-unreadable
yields h=11 m=39
